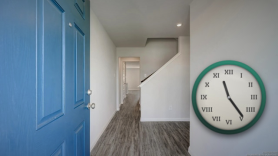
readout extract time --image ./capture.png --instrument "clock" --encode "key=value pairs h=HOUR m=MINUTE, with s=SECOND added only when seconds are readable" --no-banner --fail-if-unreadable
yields h=11 m=24
